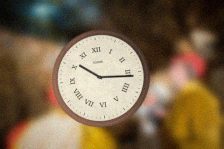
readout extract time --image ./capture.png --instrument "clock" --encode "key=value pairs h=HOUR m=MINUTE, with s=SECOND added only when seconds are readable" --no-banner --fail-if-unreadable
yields h=10 m=16
